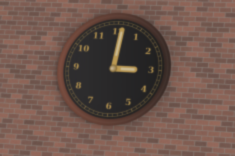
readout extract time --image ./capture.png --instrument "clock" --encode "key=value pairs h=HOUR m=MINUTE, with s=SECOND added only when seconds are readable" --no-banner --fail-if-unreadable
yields h=3 m=1
